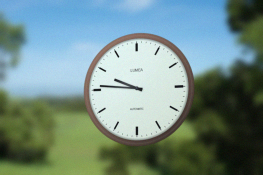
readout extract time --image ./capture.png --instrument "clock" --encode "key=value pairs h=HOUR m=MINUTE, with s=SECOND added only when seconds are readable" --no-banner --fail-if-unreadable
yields h=9 m=46
